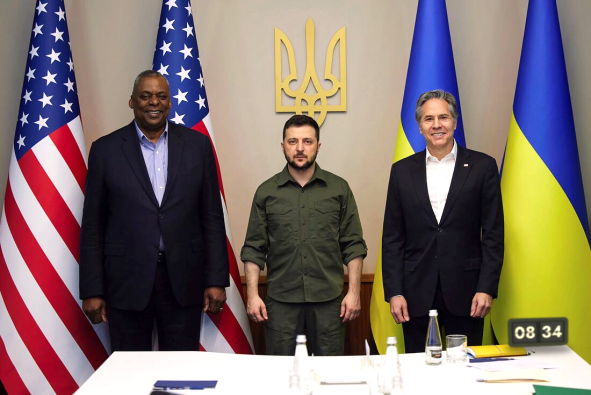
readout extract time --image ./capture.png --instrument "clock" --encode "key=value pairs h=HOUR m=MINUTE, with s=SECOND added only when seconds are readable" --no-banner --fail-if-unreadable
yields h=8 m=34
